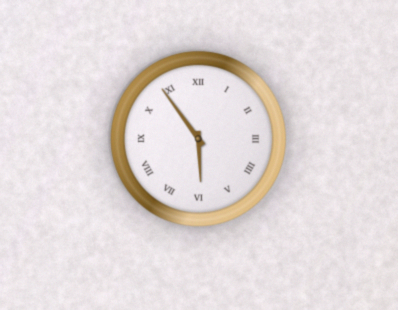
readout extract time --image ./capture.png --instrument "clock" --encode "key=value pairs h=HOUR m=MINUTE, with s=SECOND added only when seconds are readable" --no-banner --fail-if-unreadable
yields h=5 m=54
